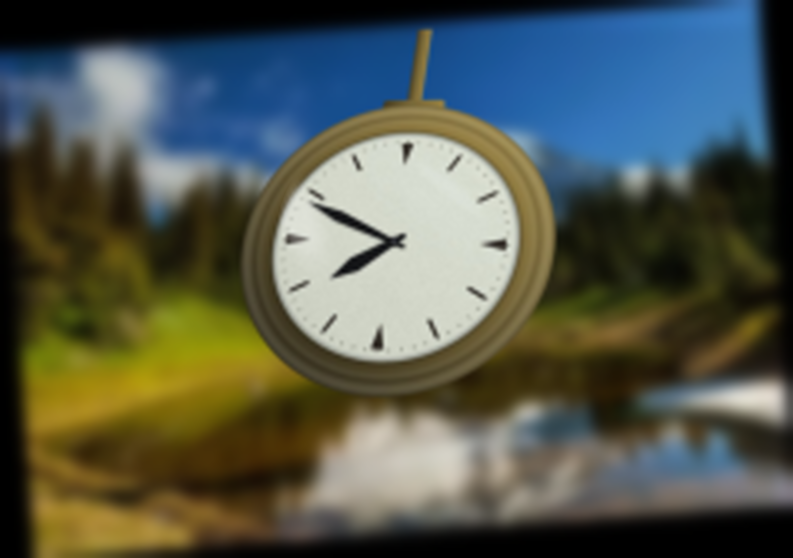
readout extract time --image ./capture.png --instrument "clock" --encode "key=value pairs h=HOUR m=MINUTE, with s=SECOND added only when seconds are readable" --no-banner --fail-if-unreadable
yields h=7 m=49
